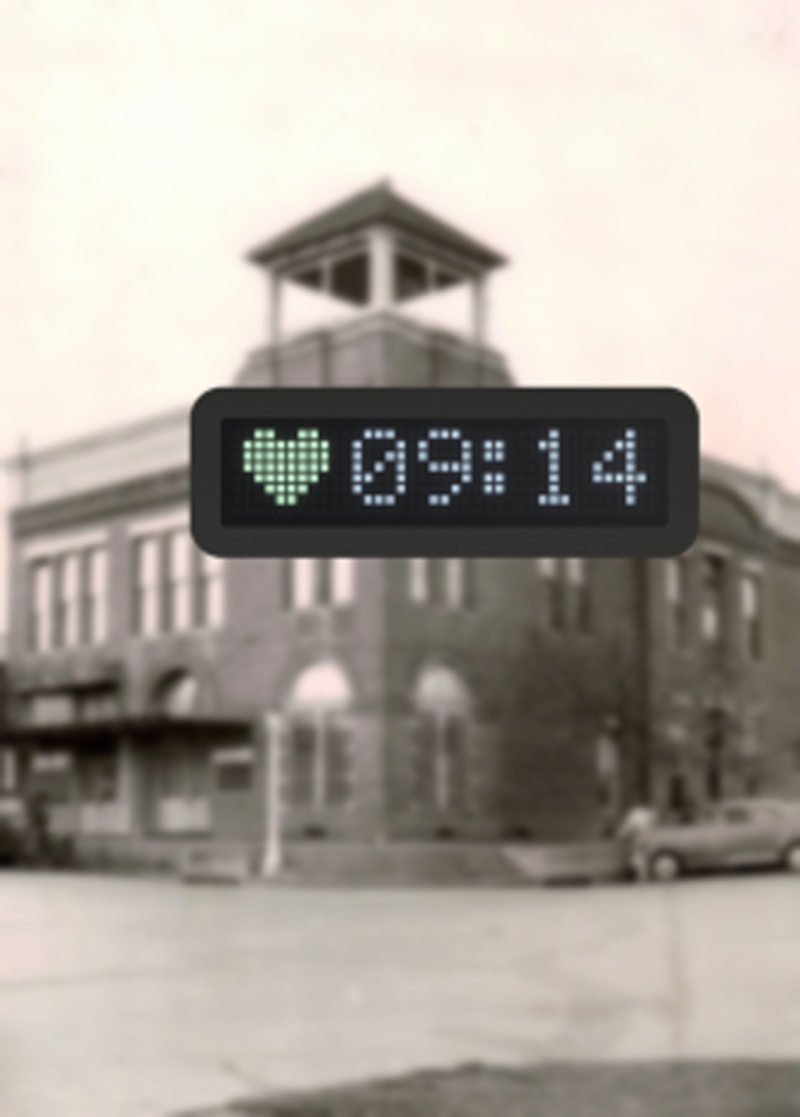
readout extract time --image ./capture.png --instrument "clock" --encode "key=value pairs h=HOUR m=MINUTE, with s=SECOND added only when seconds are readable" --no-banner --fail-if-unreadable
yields h=9 m=14
